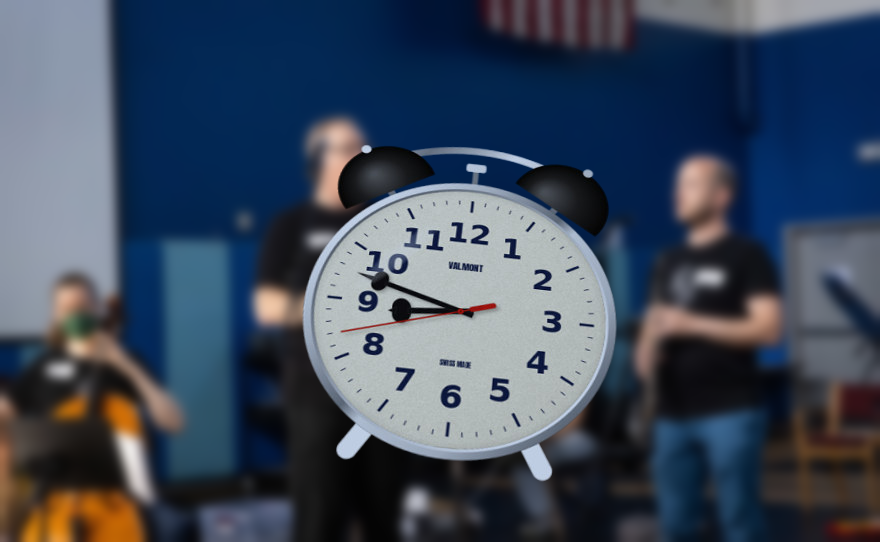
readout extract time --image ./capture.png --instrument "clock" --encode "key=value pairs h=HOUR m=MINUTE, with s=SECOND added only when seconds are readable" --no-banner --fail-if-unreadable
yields h=8 m=47 s=42
